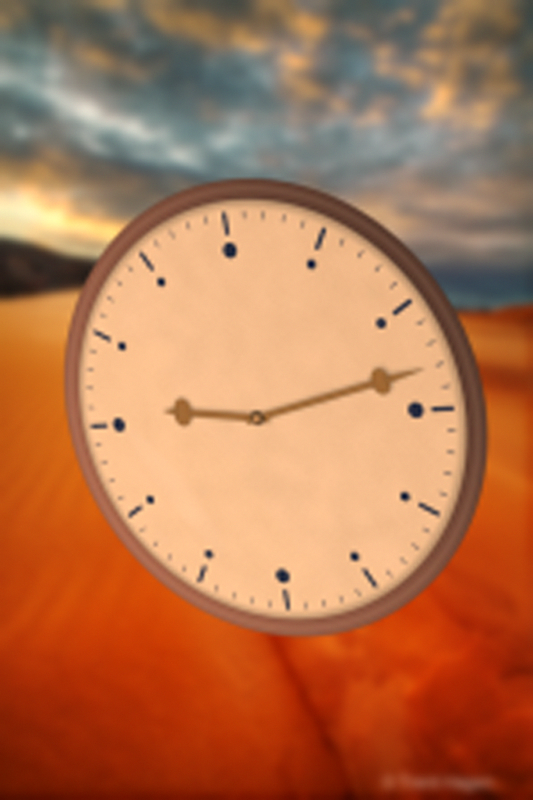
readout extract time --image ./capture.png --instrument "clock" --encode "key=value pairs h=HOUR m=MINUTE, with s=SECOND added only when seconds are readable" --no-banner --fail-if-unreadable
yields h=9 m=13
